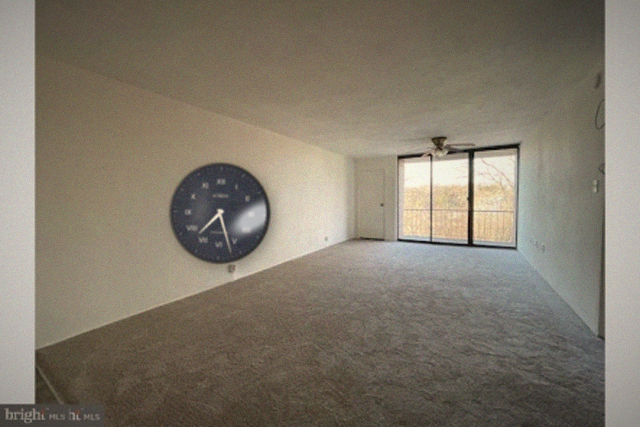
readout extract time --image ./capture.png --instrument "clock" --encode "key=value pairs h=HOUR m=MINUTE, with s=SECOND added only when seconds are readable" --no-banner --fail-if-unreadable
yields h=7 m=27
